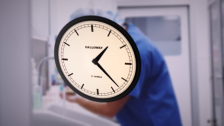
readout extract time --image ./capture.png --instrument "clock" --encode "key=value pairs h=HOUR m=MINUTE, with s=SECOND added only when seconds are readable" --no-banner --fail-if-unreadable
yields h=1 m=23
